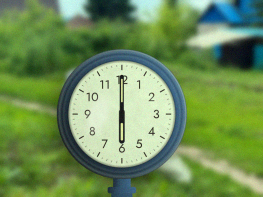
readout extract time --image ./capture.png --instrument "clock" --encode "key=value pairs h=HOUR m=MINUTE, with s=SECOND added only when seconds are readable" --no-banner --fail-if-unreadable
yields h=6 m=0
